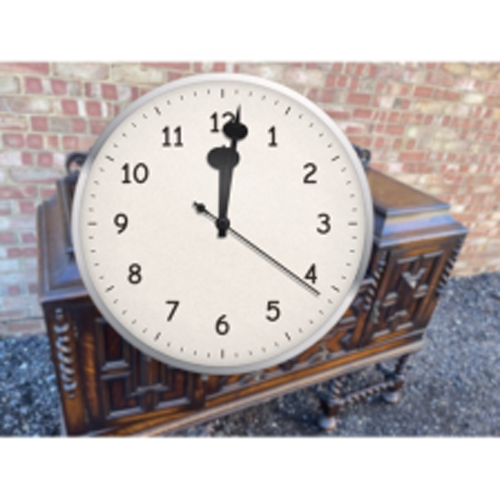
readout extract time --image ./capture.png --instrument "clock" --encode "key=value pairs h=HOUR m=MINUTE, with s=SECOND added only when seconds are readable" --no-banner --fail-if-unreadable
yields h=12 m=1 s=21
